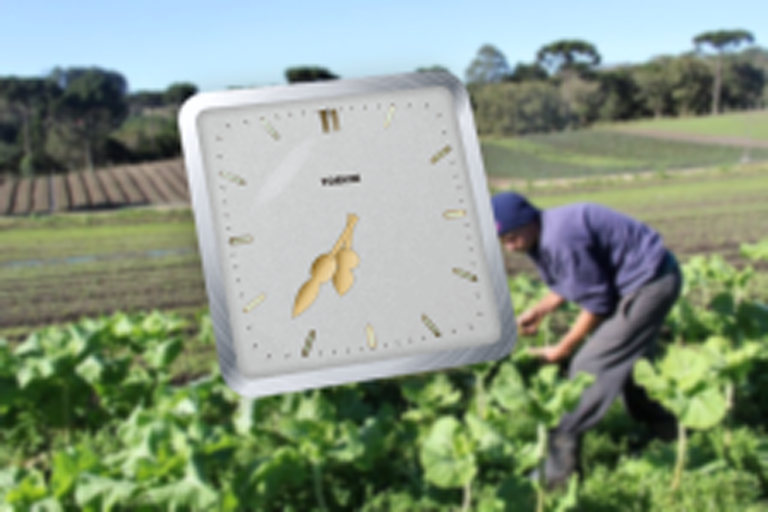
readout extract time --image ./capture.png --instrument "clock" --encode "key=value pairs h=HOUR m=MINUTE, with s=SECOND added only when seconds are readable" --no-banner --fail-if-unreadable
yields h=6 m=37
